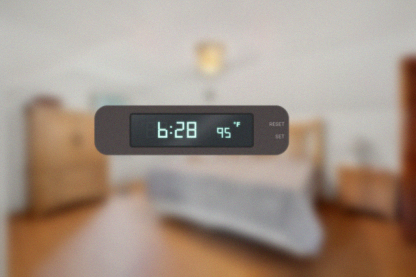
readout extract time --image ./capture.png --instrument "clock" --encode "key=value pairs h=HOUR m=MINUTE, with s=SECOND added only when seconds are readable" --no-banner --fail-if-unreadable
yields h=6 m=28
